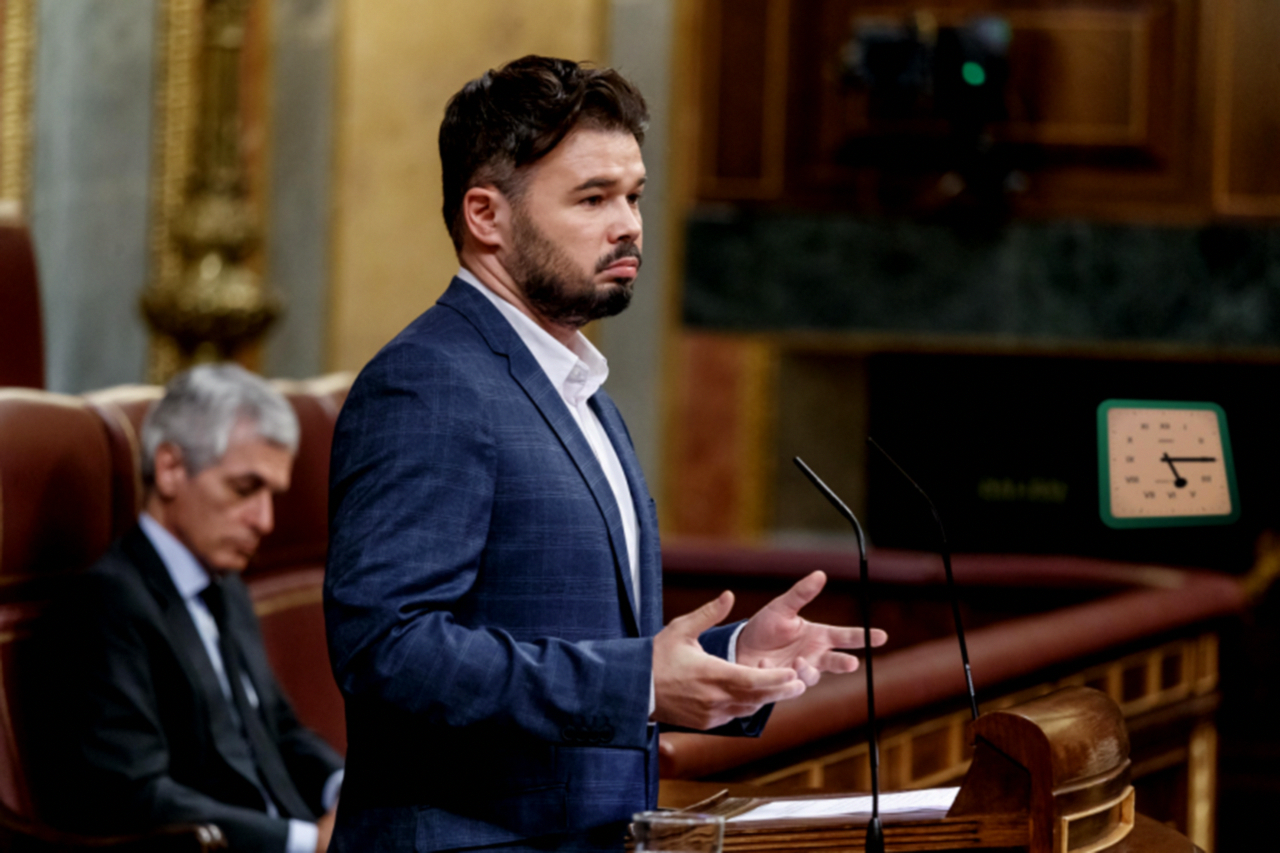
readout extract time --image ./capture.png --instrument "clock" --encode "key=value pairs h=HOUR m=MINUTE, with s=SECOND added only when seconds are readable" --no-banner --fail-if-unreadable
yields h=5 m=15
